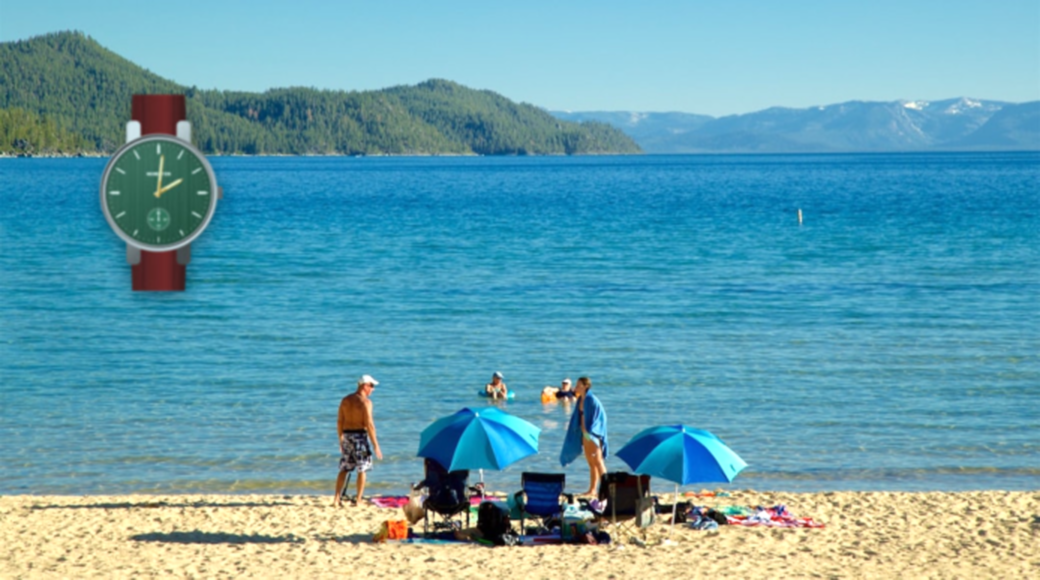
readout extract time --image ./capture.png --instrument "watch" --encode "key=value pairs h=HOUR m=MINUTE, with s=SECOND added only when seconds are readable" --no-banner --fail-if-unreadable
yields h=2 m=1
